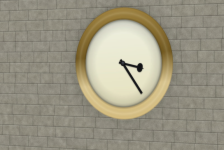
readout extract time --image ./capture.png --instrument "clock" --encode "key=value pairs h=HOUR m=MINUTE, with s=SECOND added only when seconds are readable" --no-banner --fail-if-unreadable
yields h=3 m=24
